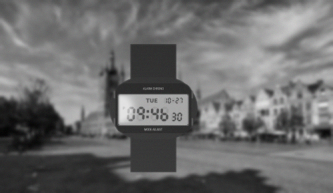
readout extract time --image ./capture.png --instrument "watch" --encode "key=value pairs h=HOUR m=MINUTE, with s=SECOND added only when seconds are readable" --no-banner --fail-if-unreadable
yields h=9 m=46 s=30
